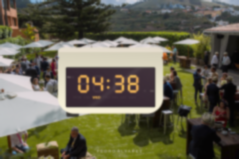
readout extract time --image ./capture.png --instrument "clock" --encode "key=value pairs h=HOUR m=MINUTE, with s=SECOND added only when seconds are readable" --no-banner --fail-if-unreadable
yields h=4 m=38
